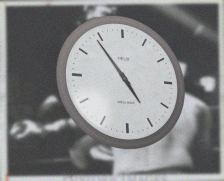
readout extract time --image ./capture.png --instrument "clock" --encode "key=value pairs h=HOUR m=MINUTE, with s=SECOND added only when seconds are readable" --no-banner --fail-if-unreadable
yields h=4 m=54
